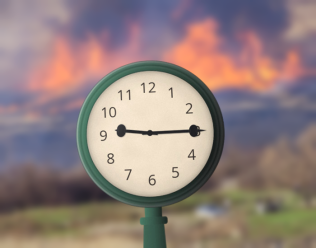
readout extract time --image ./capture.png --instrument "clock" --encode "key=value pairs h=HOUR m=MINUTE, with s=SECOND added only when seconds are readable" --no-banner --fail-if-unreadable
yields h=9 m=15
